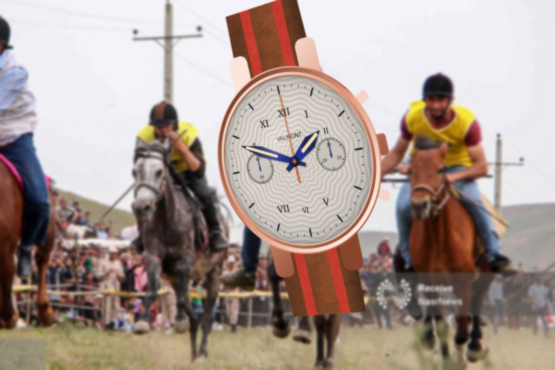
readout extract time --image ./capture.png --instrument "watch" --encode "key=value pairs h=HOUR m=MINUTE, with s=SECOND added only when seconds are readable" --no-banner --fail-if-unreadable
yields h=1 m=49
